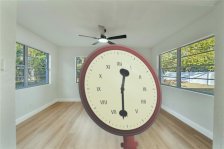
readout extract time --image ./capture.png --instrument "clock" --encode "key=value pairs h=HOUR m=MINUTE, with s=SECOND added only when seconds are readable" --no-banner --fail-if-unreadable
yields h=12 m=31
